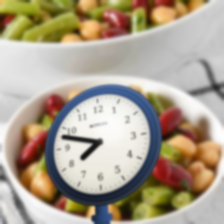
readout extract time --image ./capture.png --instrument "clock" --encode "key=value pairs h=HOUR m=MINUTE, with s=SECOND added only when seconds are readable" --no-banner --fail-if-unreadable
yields h=7 m=48
